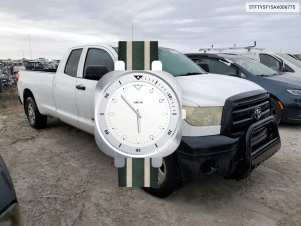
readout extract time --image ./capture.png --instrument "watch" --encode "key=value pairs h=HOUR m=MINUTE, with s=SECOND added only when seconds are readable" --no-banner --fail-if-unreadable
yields h=5 m=53
